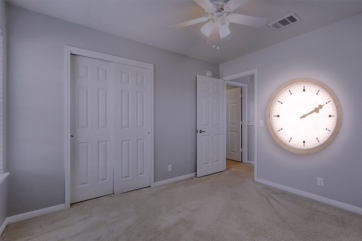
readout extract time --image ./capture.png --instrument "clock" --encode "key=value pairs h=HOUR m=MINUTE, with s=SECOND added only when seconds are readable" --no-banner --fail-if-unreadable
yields h=2 m=10
